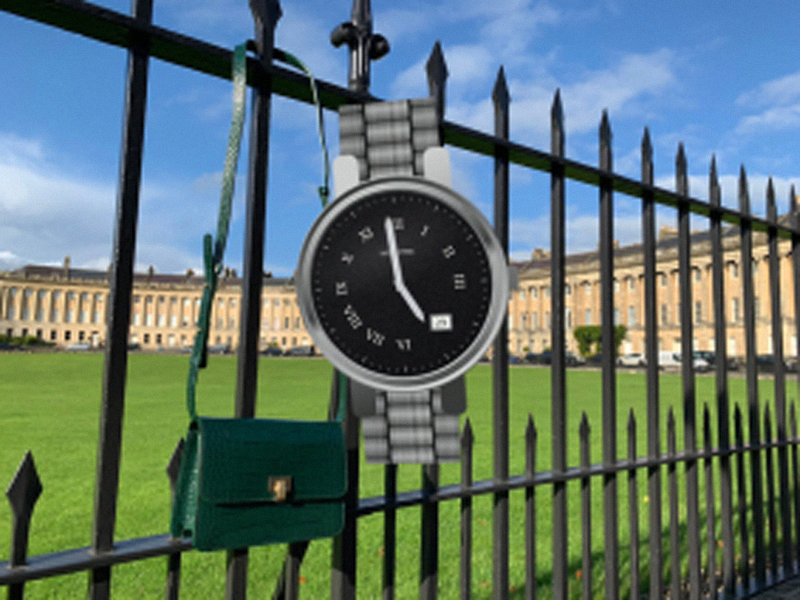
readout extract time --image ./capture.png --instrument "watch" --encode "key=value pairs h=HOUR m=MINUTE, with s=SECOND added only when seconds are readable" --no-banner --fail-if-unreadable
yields h=4 m=59
